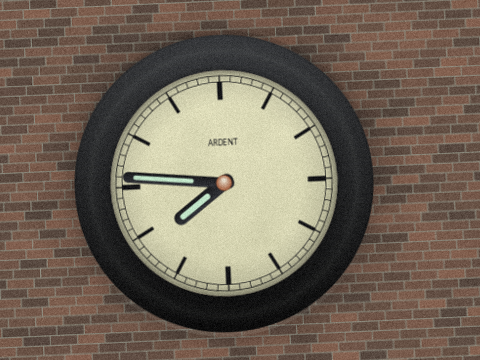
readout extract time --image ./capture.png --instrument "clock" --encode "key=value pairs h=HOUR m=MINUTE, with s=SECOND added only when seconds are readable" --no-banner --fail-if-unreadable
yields h=7 m=46
